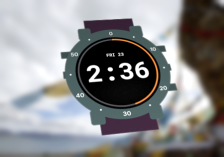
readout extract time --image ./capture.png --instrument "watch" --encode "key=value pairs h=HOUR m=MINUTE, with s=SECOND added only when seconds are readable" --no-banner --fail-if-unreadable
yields h=2 m=36
